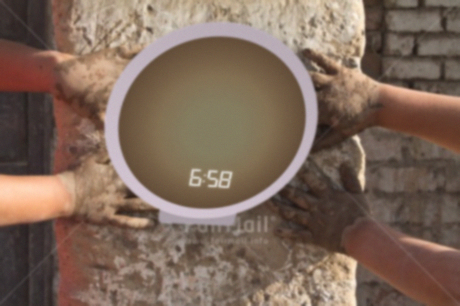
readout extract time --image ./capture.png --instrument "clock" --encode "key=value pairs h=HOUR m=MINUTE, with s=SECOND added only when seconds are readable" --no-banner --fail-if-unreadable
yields h=6 m=58
